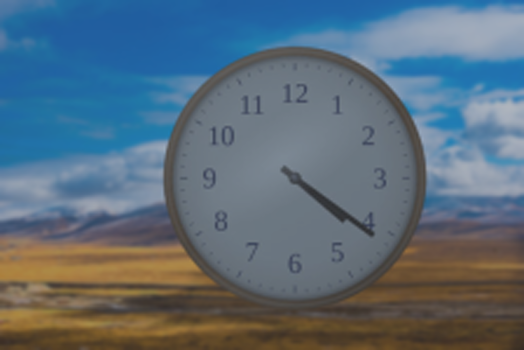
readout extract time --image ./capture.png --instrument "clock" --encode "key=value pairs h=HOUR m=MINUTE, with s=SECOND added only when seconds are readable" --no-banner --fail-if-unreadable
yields h=4 m=21
